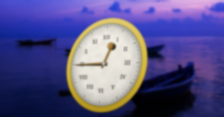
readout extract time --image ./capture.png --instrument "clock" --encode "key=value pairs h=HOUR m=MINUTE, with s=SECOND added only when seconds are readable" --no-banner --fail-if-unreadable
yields h=12 m=45
